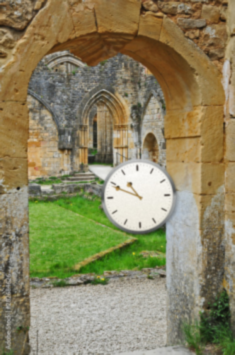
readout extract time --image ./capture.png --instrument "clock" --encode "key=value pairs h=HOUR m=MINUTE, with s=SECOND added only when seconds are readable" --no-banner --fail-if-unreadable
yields h=10 m=49
